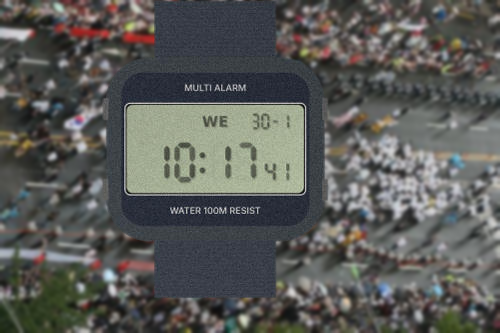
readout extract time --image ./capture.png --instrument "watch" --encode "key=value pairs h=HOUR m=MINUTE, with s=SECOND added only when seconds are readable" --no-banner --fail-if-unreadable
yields h=10 m=17 s=41
